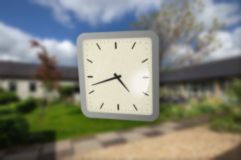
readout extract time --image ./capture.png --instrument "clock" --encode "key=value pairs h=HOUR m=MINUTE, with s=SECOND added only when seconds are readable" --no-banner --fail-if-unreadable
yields h=4 m=42
